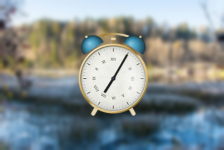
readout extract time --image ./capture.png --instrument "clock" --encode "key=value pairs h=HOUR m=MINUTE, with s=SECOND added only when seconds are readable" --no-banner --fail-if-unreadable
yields h=7 m=5
